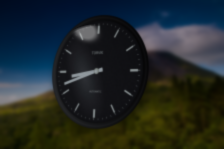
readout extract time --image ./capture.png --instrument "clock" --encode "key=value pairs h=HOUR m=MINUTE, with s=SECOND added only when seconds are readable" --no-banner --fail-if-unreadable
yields h=8 m=42
